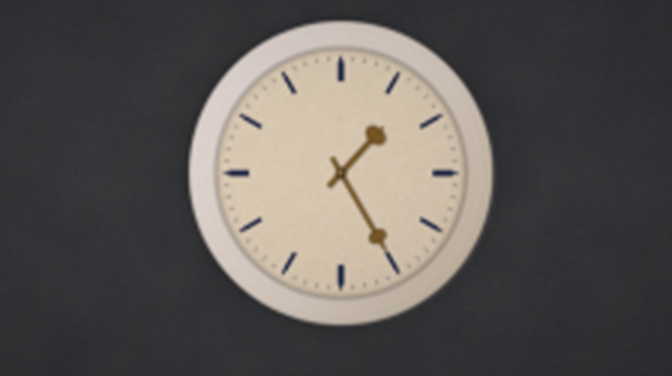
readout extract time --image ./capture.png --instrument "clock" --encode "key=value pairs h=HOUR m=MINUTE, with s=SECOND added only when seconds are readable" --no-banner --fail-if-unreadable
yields h=1 m=25
